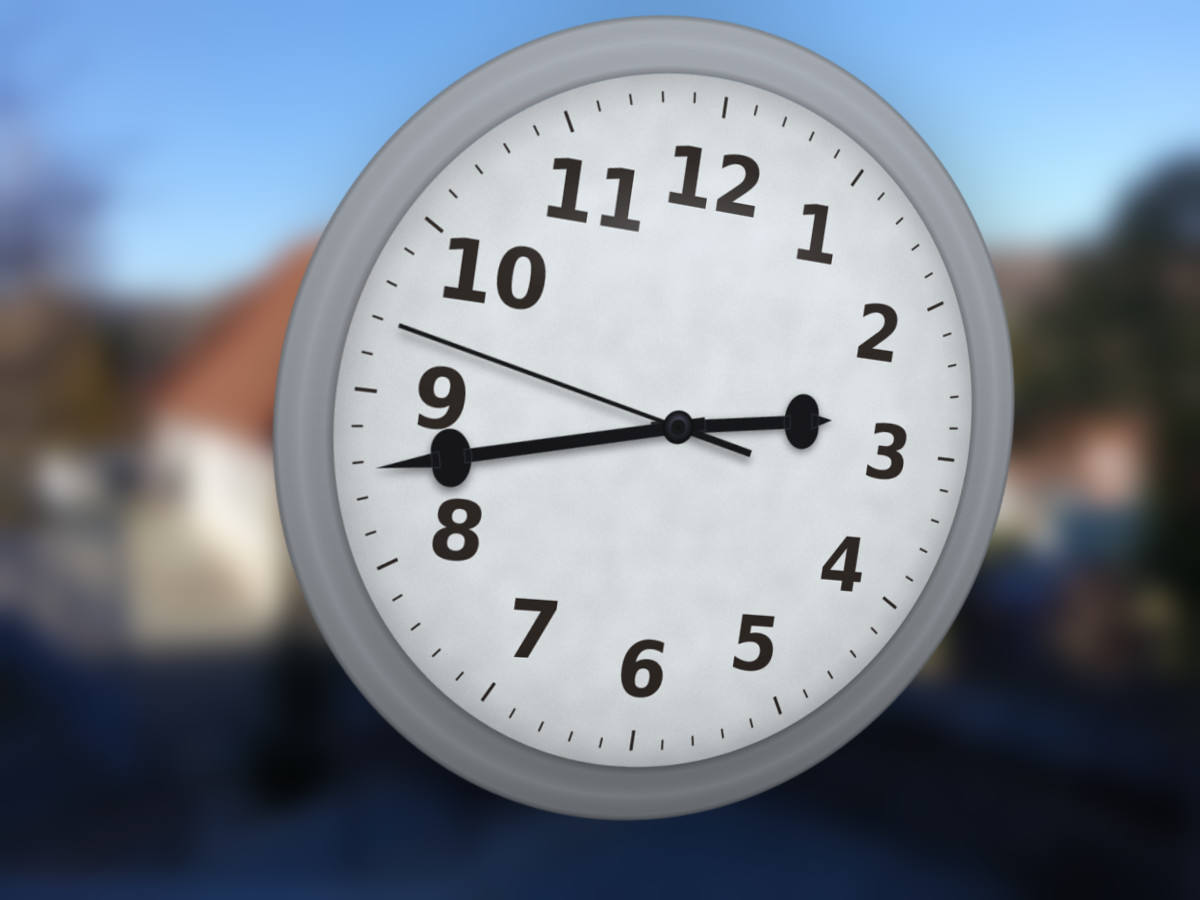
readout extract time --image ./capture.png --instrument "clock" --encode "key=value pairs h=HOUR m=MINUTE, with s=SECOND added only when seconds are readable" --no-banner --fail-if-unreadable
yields h=2 m=42 s=47
